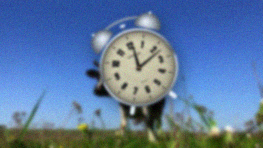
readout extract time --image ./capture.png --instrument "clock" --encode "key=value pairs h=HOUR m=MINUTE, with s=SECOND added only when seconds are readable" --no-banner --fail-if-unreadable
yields h=12 m=12
